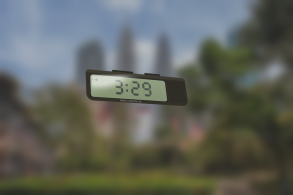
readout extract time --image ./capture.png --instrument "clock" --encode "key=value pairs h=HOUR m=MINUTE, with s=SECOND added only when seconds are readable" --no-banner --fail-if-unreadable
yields h=3 m=29
